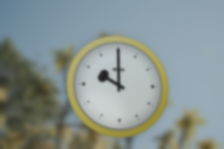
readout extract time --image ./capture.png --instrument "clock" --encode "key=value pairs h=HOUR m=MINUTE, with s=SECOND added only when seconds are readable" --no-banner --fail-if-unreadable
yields h=10 m=0
